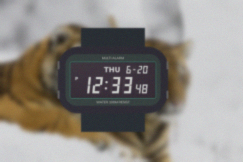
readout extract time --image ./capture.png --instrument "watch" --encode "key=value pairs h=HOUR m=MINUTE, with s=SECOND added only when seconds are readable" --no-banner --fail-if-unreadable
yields h=12 m=33 s=48
